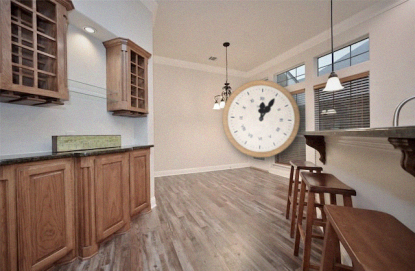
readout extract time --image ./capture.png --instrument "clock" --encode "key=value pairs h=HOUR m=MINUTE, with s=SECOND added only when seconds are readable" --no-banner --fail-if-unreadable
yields h=12 m=5
